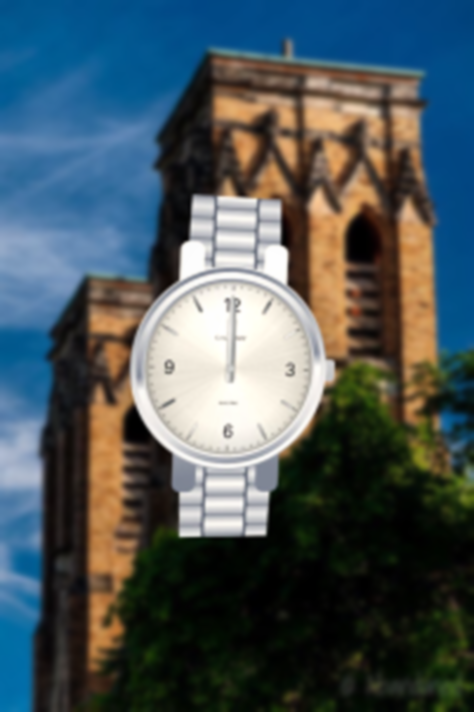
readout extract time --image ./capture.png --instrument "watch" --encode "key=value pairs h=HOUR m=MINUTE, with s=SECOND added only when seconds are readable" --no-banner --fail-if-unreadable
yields h=12 m=0
